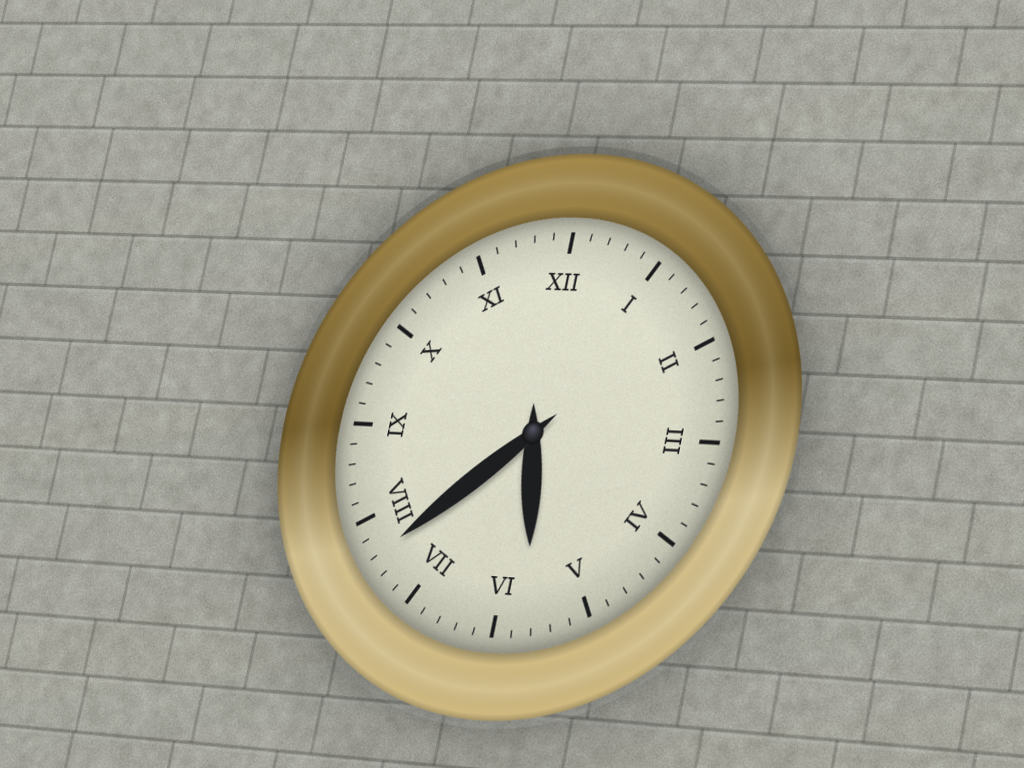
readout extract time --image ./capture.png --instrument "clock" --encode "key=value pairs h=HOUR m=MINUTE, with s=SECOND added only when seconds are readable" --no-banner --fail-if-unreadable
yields h=5 m=38
